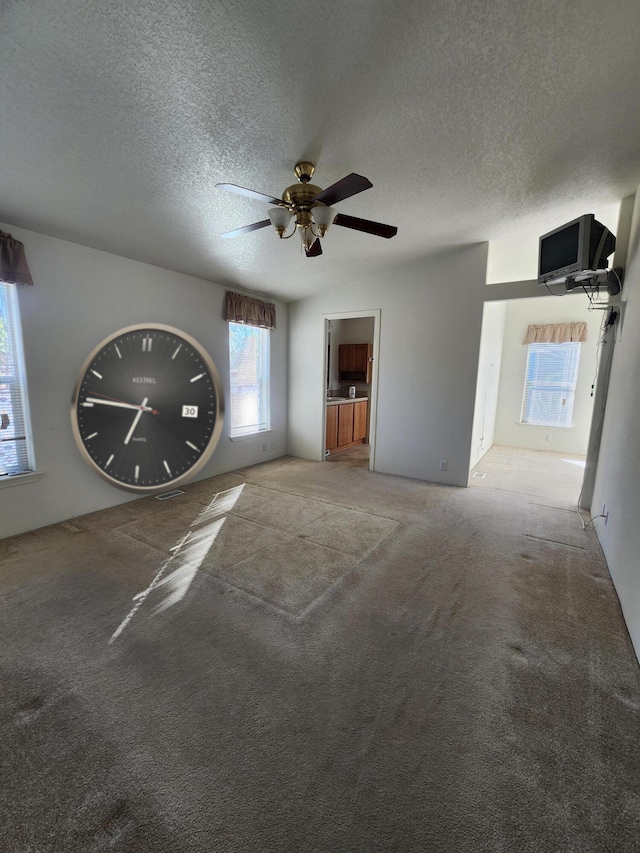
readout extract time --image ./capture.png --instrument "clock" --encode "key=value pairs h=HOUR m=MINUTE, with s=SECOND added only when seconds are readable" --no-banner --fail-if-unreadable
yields h=6 m=45 s=47
